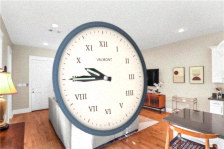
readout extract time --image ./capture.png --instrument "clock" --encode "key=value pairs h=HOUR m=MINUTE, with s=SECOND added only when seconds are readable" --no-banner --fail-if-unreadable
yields h=9 m=45
